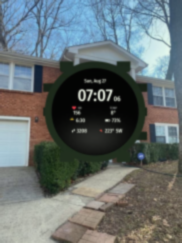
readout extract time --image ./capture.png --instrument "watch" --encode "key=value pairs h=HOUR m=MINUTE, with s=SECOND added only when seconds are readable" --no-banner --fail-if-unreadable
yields h=7 m=7
